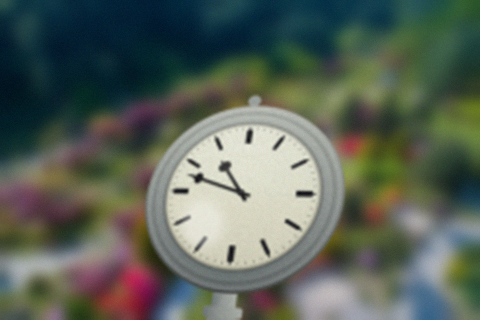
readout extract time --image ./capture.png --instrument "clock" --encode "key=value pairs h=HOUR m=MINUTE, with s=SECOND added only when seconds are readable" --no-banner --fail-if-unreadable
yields h=10 m=48
